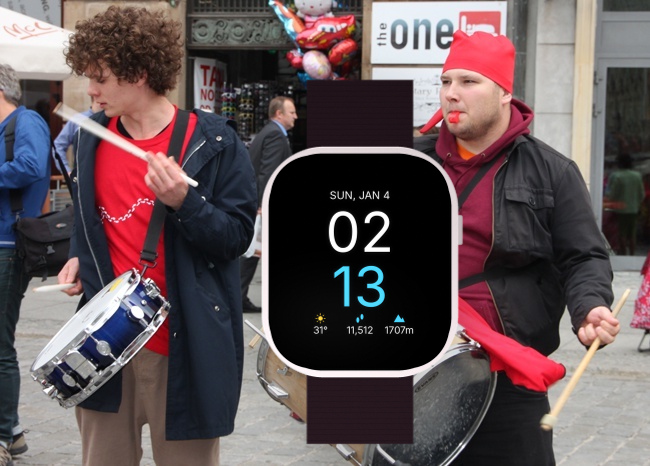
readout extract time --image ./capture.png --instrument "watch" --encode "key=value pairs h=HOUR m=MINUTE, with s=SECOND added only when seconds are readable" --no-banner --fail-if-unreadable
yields h=2 m=13
